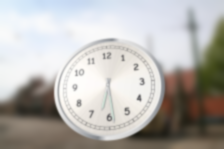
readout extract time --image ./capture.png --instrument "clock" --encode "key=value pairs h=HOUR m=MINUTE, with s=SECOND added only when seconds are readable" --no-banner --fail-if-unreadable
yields h=6 m=29
